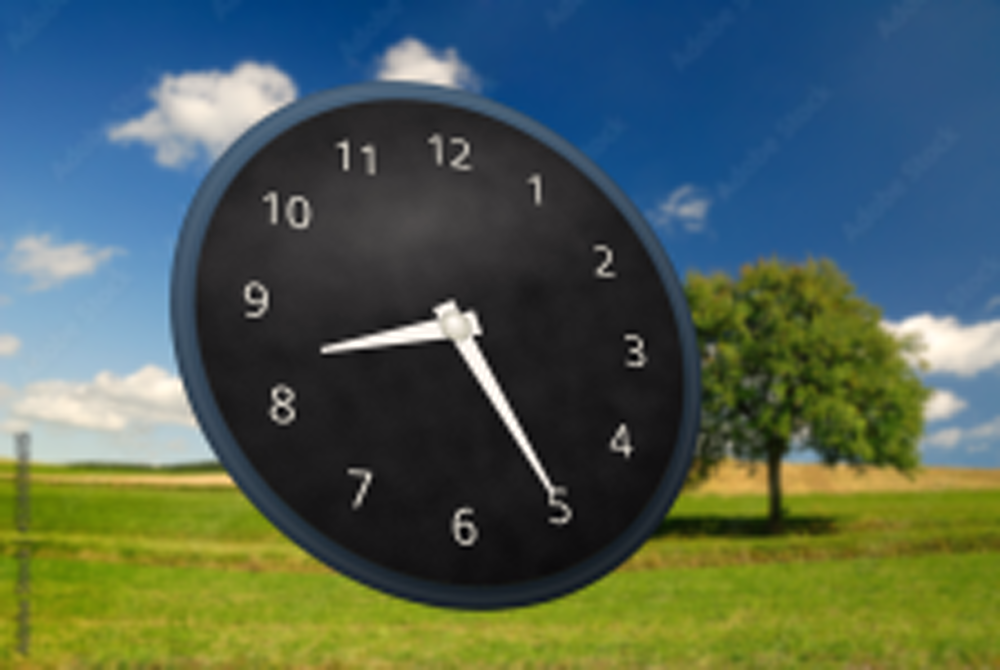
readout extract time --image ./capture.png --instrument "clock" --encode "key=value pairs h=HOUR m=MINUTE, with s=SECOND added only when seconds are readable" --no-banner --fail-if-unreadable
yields h=8 m=25
